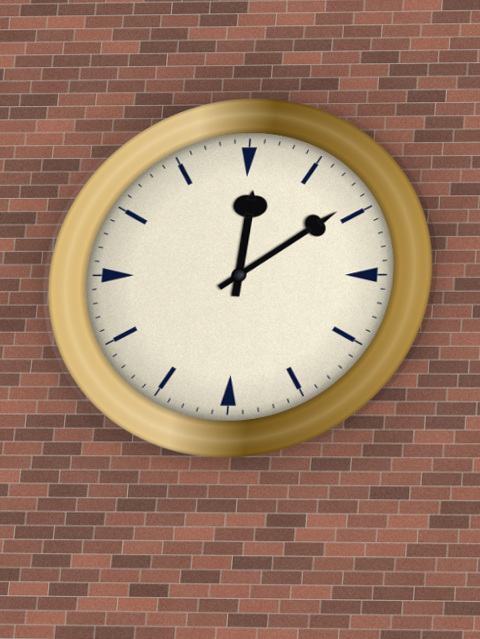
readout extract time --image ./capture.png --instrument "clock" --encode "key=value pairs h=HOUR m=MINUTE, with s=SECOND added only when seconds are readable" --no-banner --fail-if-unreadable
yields h=12 m=9
